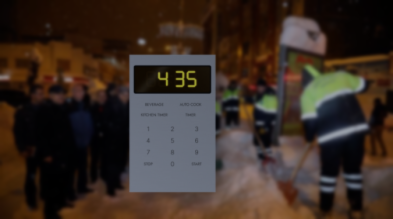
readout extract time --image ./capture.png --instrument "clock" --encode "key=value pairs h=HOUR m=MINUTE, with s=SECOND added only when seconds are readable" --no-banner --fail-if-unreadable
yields h=4 m=35
